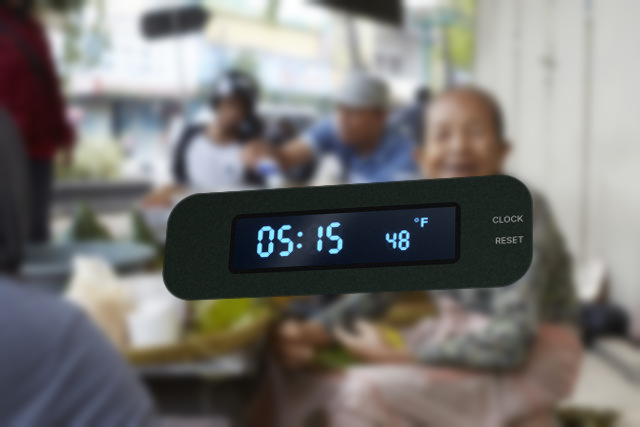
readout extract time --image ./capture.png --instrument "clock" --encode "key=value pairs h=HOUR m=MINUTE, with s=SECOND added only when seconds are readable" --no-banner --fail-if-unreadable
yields h=5 m=15
